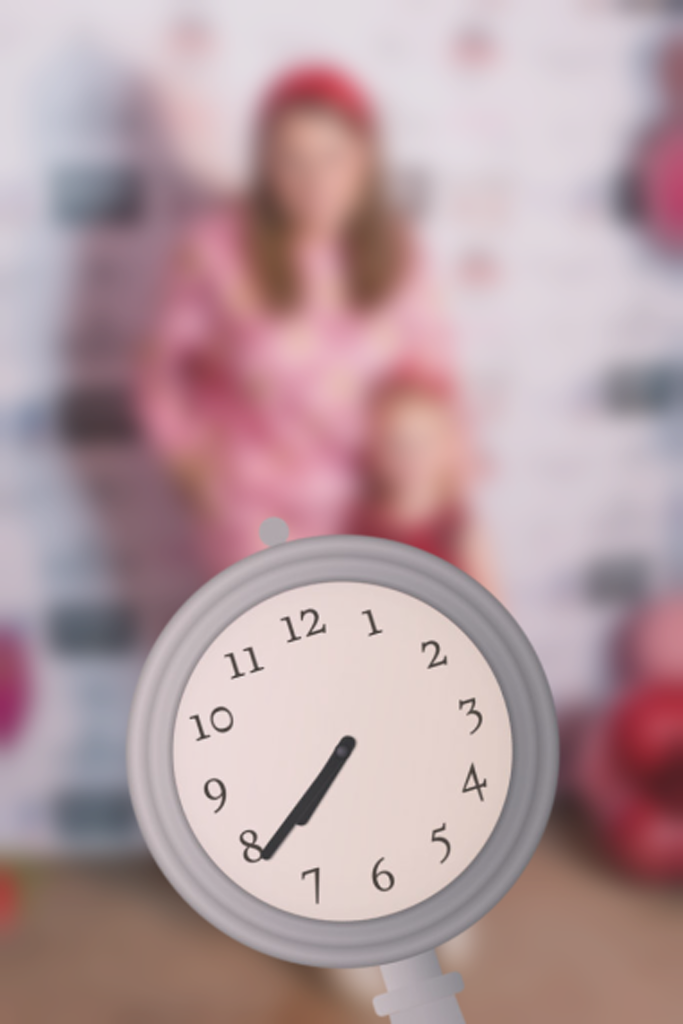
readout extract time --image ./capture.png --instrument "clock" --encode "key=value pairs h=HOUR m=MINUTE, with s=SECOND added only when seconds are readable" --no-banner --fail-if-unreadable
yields h=7 m=39
